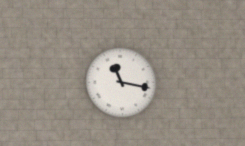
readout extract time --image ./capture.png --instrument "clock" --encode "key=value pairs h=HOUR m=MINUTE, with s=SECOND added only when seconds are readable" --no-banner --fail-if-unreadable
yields h=11 m=17
